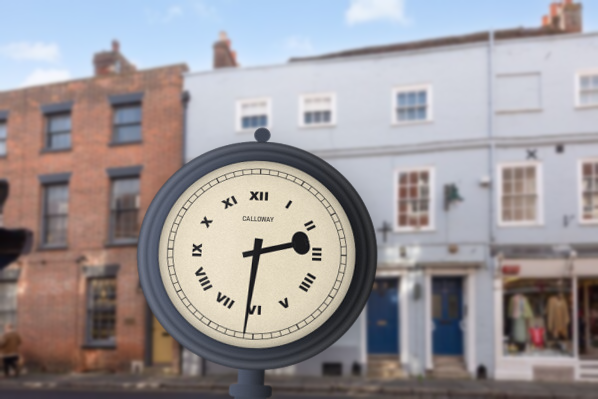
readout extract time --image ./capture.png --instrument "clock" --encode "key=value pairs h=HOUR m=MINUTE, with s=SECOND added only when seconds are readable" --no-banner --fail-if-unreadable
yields h=2 m=31
